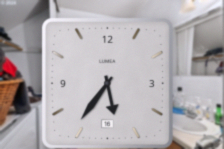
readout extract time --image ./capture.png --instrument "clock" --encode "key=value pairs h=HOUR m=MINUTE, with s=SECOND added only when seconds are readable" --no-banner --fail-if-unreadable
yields h=5 m=36
